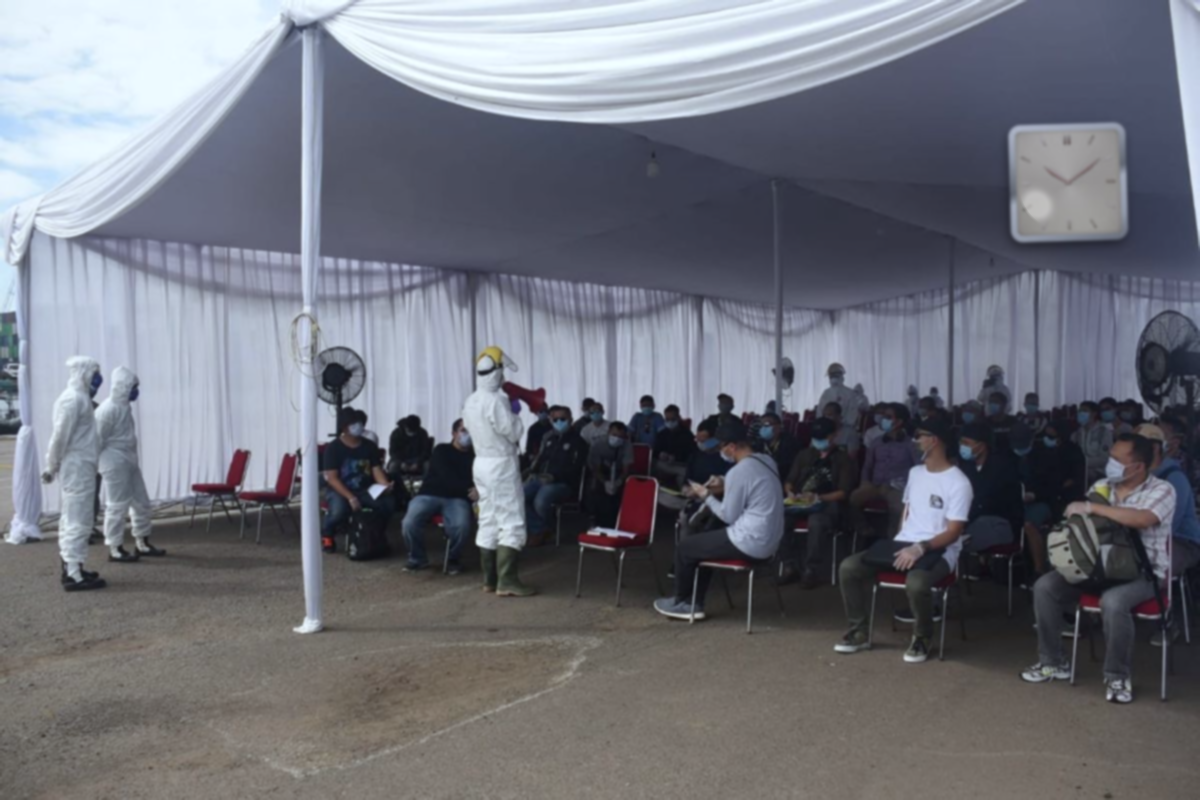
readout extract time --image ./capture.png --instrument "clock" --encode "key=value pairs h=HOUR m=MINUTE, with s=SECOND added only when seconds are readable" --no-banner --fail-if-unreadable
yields h=10 m=9
